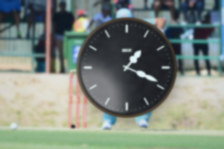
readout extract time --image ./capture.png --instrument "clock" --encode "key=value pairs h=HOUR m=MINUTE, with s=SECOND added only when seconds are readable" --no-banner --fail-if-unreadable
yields h=1 m=19
